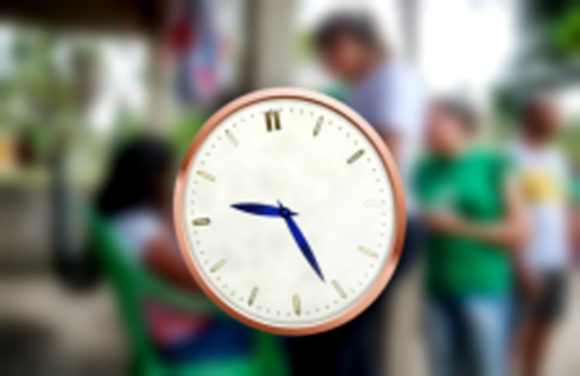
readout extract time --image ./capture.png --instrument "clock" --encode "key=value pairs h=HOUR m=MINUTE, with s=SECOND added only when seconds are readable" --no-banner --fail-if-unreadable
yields h=9 m=26
